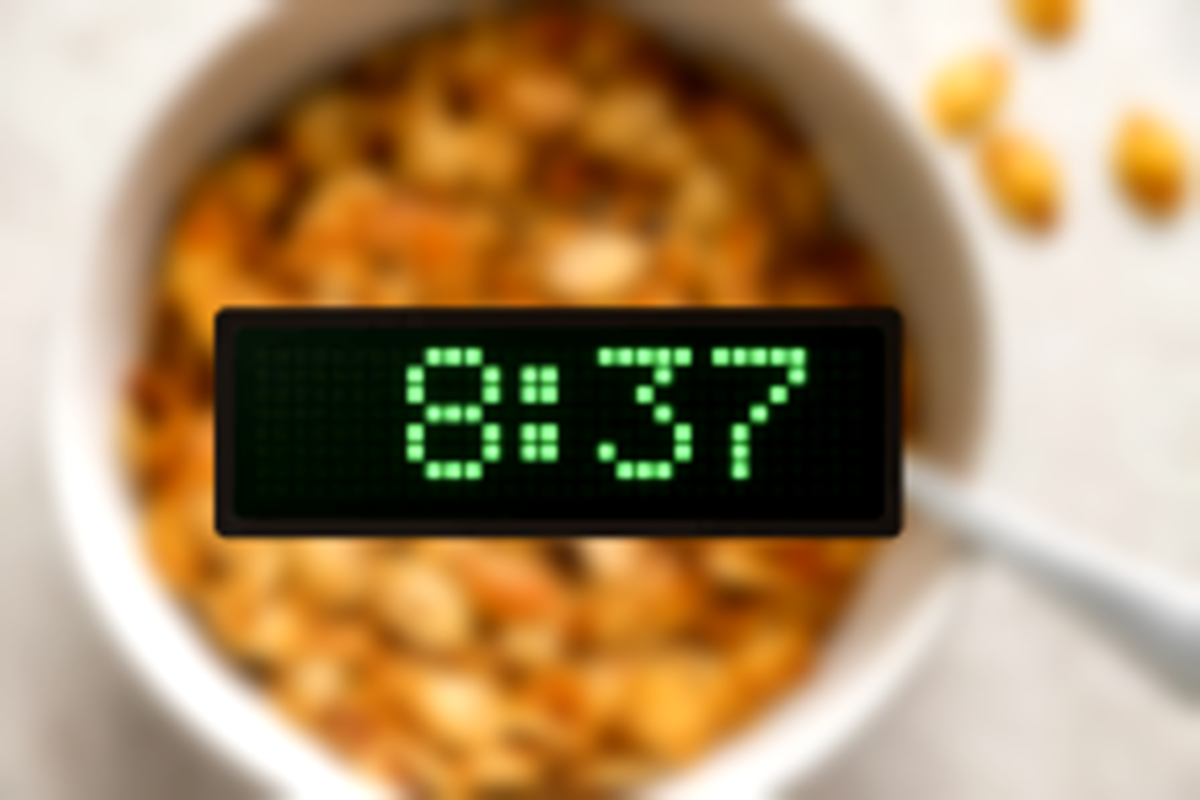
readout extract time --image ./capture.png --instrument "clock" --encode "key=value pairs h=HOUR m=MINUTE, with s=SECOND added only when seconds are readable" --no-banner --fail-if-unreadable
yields h=8 m=37
